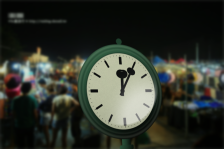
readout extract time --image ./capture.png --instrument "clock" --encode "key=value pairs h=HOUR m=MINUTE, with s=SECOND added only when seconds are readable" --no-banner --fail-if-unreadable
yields h=12 m=5
